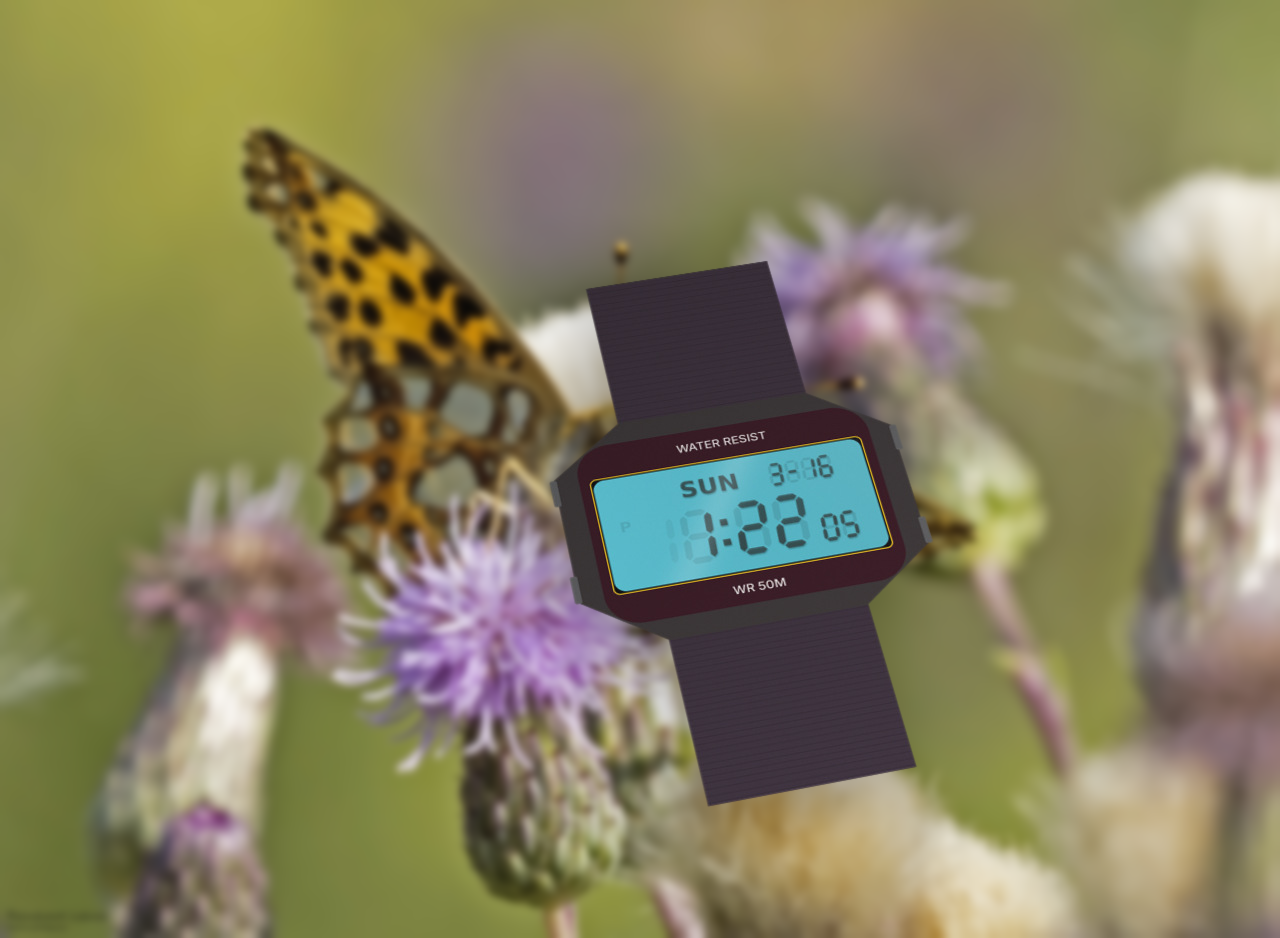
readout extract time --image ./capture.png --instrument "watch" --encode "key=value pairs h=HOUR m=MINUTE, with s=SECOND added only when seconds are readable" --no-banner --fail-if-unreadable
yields h=1 m=22 s=5
